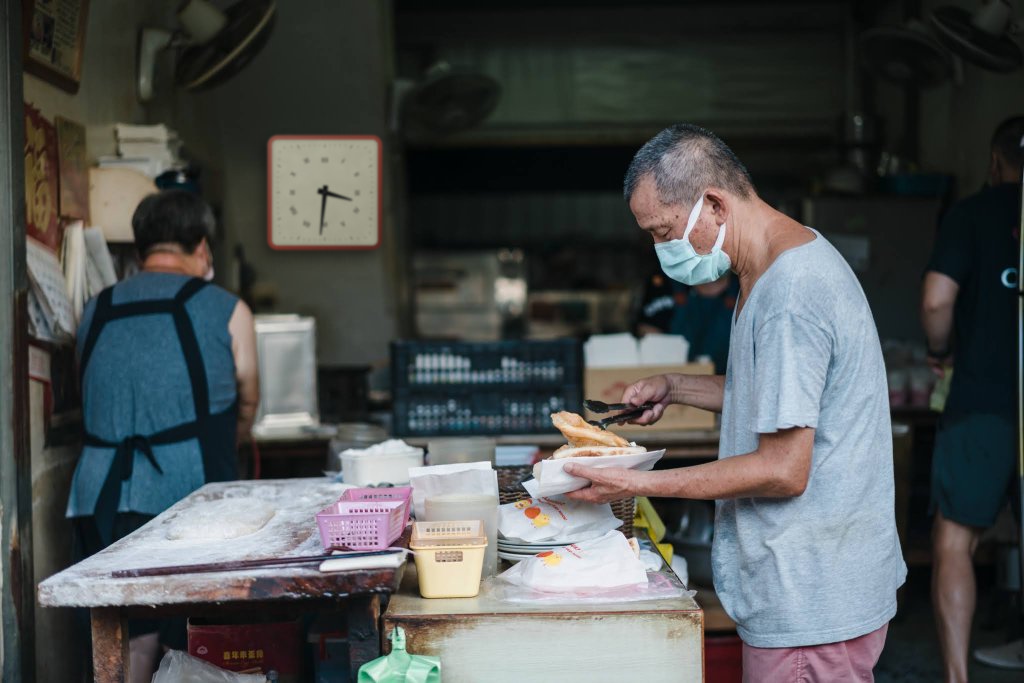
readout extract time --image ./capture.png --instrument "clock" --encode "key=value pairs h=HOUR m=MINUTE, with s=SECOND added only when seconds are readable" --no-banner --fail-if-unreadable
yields h=3 m=31
